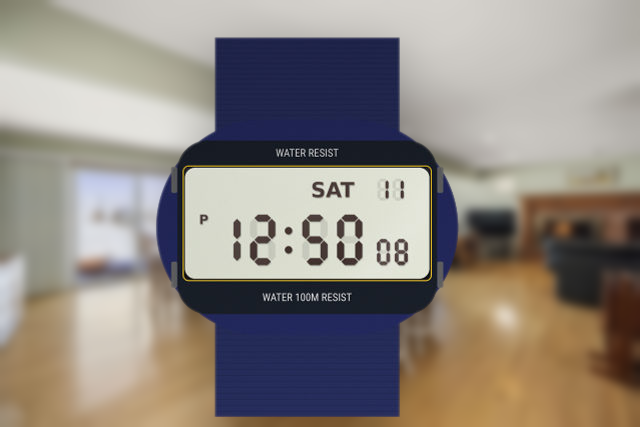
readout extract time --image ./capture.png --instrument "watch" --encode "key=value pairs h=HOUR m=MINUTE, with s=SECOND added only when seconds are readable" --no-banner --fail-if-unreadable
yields h=12 m=50 s=8
